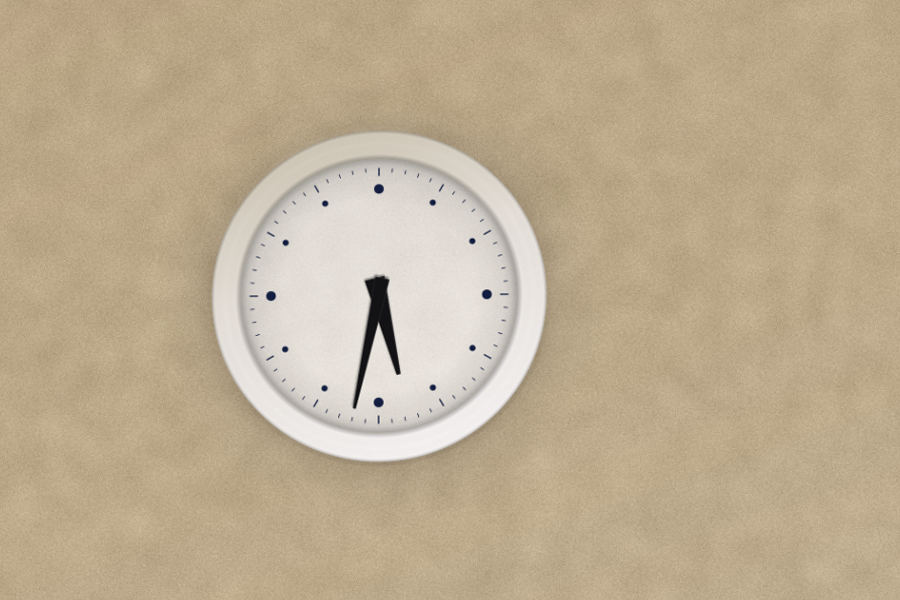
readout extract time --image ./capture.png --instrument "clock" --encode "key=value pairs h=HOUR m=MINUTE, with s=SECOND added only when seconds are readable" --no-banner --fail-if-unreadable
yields h=5 m=32
